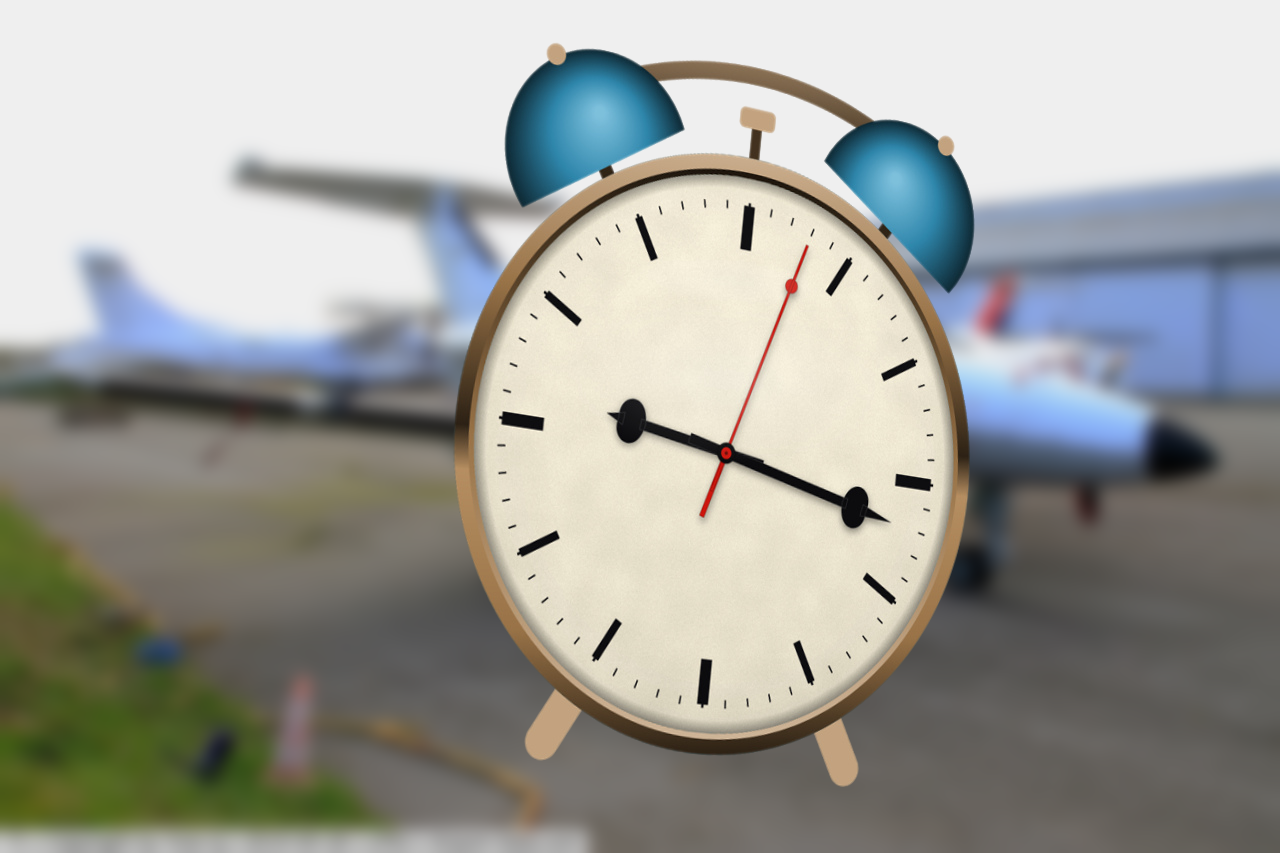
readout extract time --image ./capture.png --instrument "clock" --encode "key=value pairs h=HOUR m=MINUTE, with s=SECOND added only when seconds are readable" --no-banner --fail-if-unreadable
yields h=9 m=17 s=3
